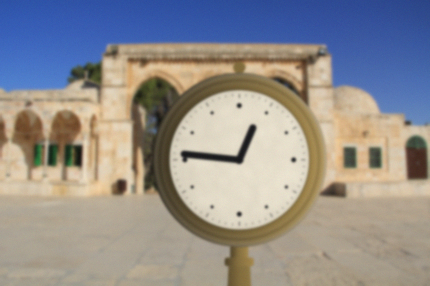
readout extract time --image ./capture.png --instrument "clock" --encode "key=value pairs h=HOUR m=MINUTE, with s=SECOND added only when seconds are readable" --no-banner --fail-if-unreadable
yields h=12 m=46
